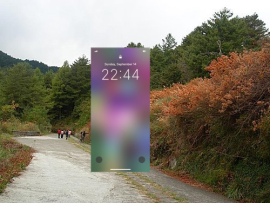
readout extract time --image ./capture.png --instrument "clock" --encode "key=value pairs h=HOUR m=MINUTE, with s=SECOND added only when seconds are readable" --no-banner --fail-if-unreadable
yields h=22 m=44
